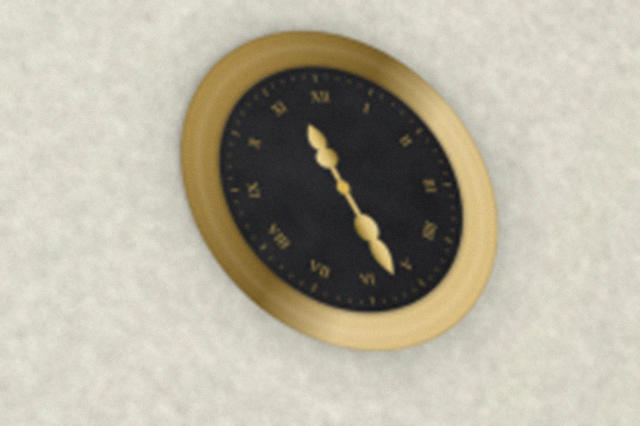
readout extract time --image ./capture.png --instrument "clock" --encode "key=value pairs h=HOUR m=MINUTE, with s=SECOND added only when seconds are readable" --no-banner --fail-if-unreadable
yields h=11 m=27
